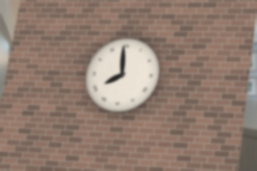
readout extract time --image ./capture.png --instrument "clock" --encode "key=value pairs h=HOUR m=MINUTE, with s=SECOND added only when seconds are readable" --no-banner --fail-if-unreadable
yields h=7 m=59
